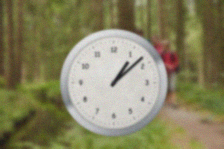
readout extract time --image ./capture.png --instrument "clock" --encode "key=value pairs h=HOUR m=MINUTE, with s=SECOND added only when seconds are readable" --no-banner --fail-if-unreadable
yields h=1 m=8
